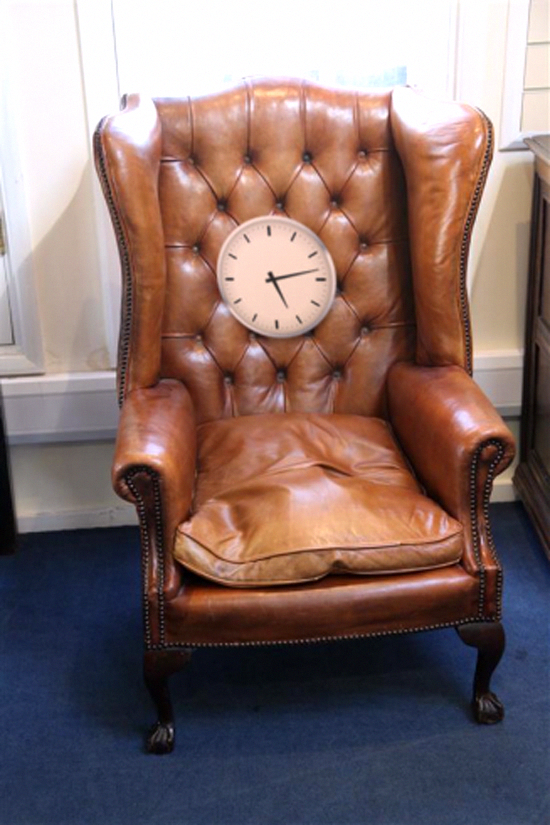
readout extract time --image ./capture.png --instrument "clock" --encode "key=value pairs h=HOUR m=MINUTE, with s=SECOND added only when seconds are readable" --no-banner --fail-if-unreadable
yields h=5 m=13
